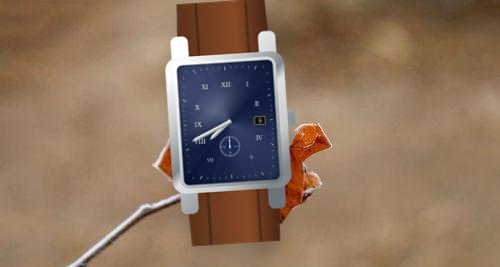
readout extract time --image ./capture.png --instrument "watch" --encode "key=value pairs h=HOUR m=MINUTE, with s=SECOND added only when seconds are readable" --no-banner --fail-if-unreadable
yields h=7 m=41
